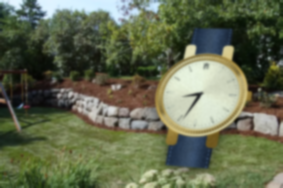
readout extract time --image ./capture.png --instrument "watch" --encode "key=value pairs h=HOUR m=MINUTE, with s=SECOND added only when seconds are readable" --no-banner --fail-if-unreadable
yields h=8 m=34
